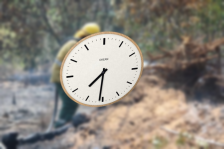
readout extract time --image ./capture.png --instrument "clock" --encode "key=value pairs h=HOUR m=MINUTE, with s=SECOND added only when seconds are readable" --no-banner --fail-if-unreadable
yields h=7 m=31
